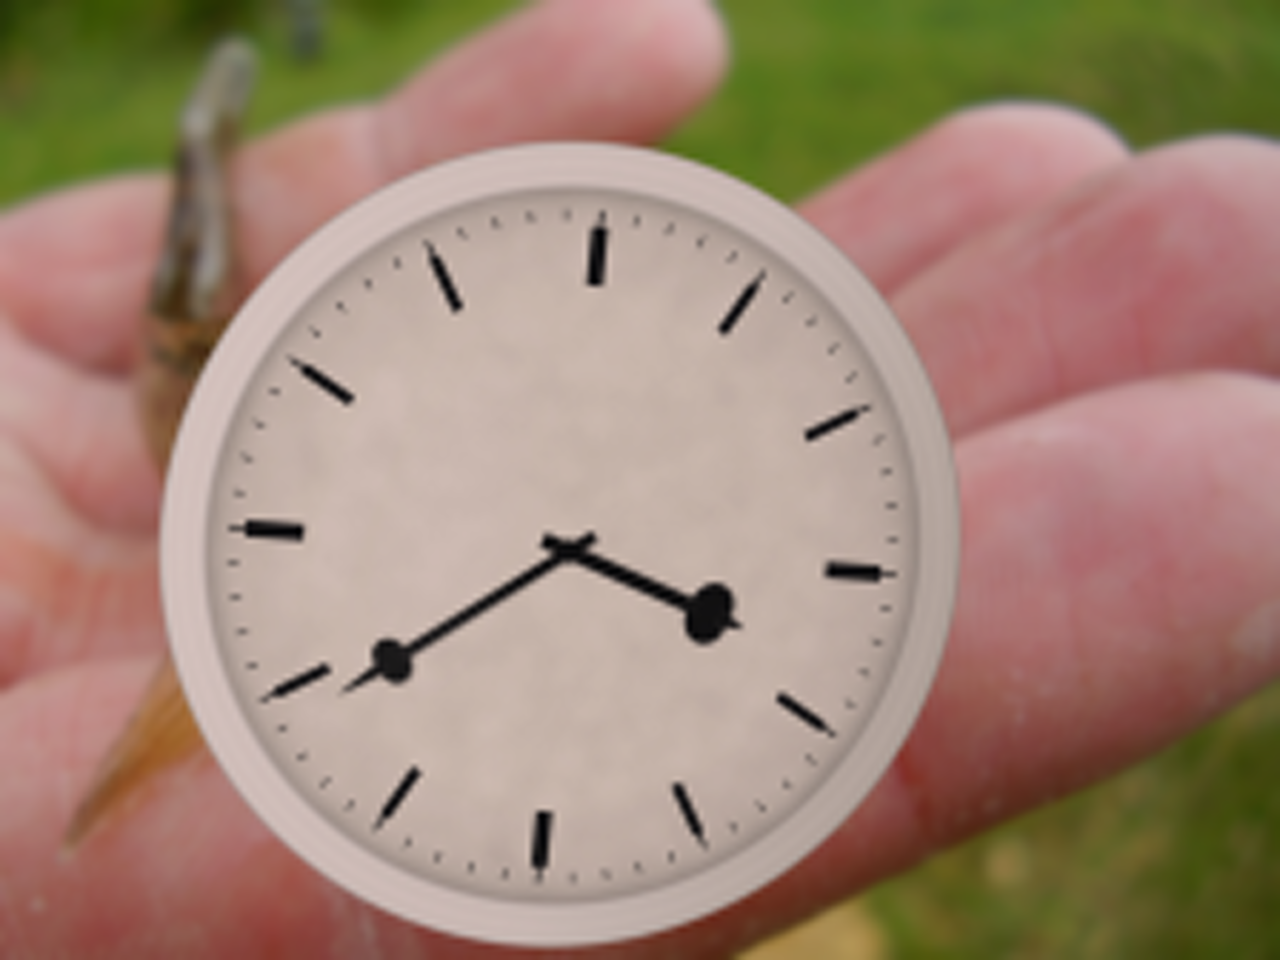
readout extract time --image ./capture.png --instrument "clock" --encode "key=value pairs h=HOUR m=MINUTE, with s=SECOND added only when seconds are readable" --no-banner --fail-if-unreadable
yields h=3 m=39
